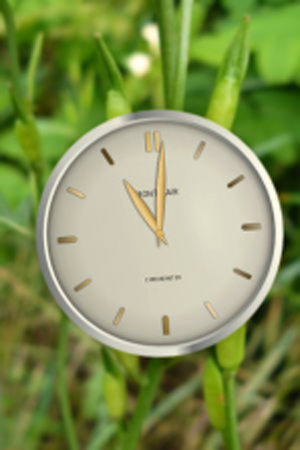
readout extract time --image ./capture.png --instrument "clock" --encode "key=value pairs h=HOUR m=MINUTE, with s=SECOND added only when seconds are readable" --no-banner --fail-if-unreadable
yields h=11 m=1
